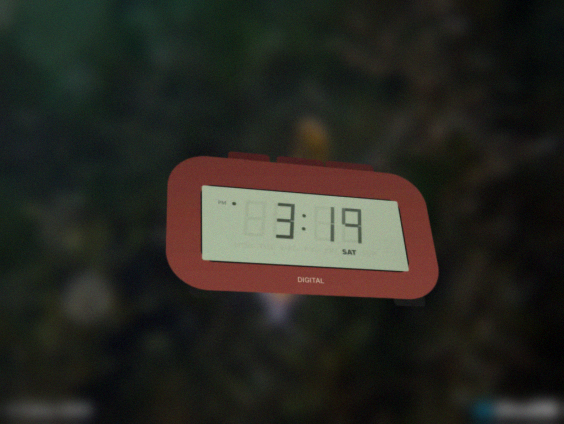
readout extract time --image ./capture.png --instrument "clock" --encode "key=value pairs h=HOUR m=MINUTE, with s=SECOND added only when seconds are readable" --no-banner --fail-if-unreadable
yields h=3 m=19
